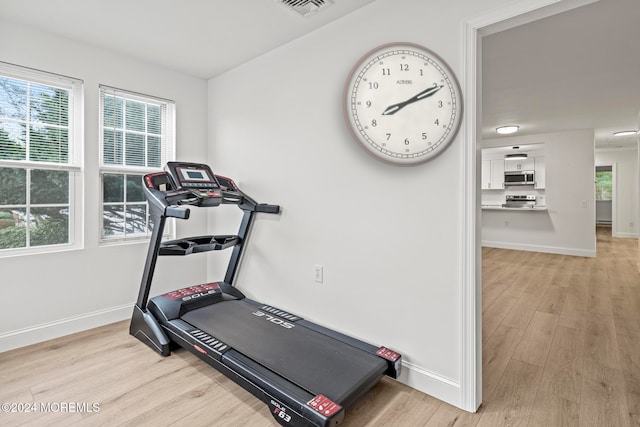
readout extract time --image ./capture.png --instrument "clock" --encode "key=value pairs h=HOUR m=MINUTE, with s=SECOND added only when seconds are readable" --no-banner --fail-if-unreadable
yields h=8 m=11
